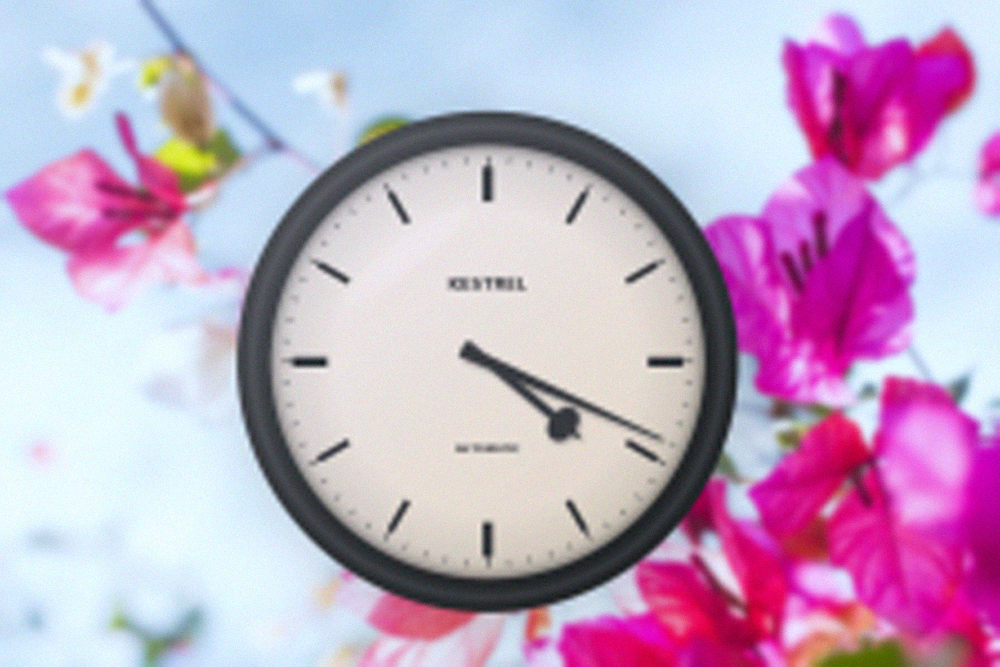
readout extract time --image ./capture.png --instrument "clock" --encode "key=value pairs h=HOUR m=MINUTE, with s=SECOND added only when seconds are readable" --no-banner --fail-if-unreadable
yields h=4 m=19
